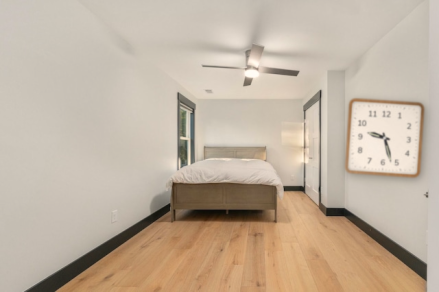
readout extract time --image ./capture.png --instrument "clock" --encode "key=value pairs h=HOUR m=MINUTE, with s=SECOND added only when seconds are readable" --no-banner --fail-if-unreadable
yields h=9 m=27
